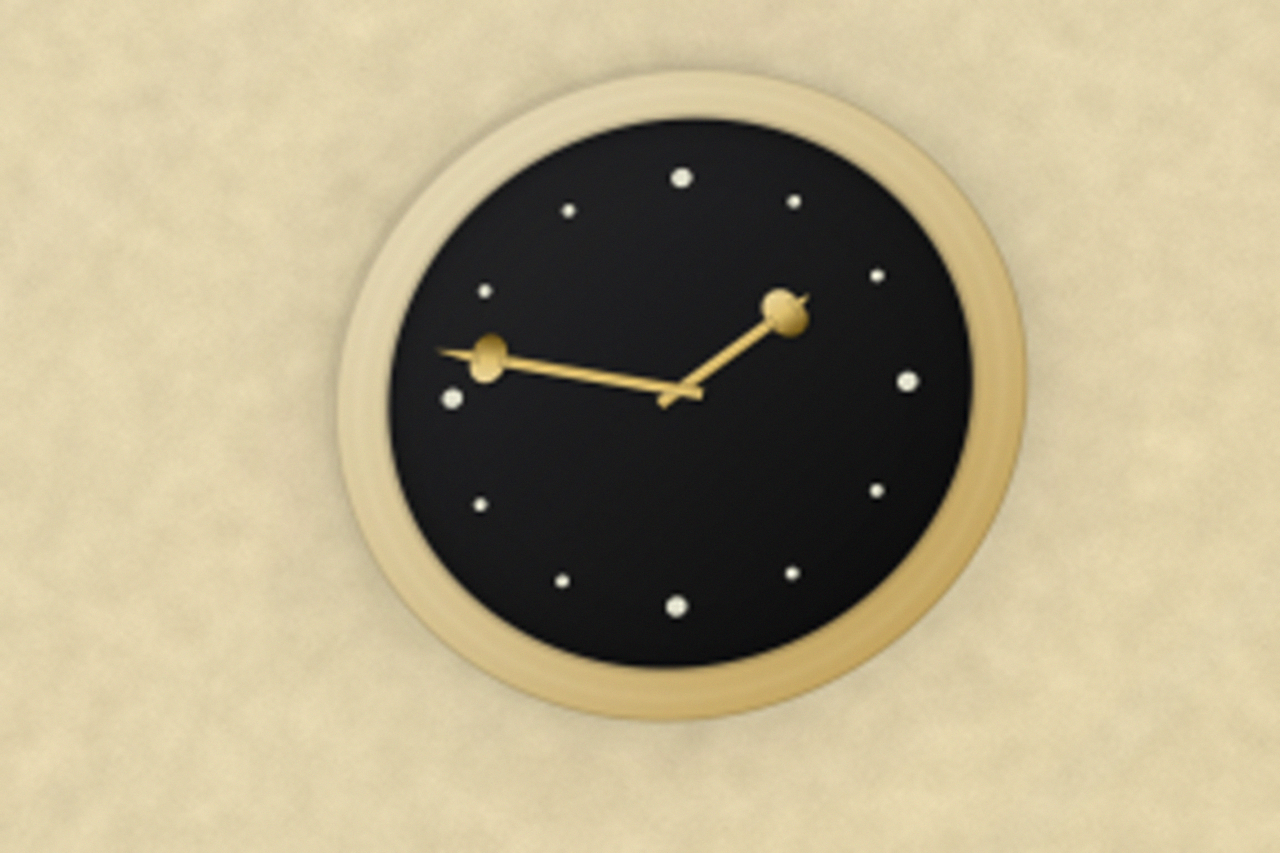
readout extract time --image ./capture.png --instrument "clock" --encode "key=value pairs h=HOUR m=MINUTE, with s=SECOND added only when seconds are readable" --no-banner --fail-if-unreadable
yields h=1 m=47
